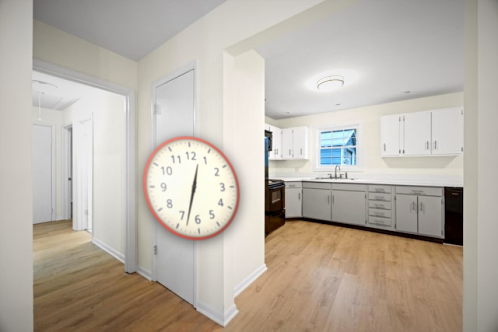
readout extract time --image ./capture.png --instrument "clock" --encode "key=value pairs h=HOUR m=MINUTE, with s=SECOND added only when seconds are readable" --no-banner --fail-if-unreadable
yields h=12 m=33
